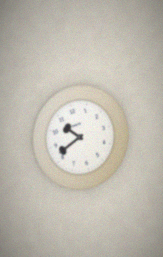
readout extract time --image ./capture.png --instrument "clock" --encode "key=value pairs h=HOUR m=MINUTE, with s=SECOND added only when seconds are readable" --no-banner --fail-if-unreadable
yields h=10 m=42
